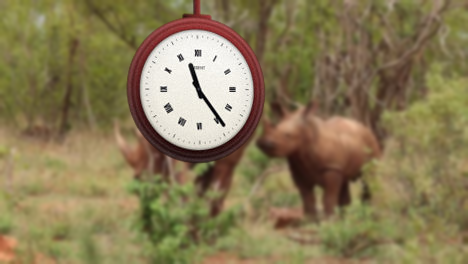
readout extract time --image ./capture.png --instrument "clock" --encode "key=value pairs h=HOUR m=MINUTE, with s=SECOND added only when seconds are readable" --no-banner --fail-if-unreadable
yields h=11 m=24
